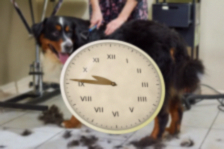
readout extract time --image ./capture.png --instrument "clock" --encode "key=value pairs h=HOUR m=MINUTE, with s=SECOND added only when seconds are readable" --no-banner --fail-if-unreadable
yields h=9 m=46
